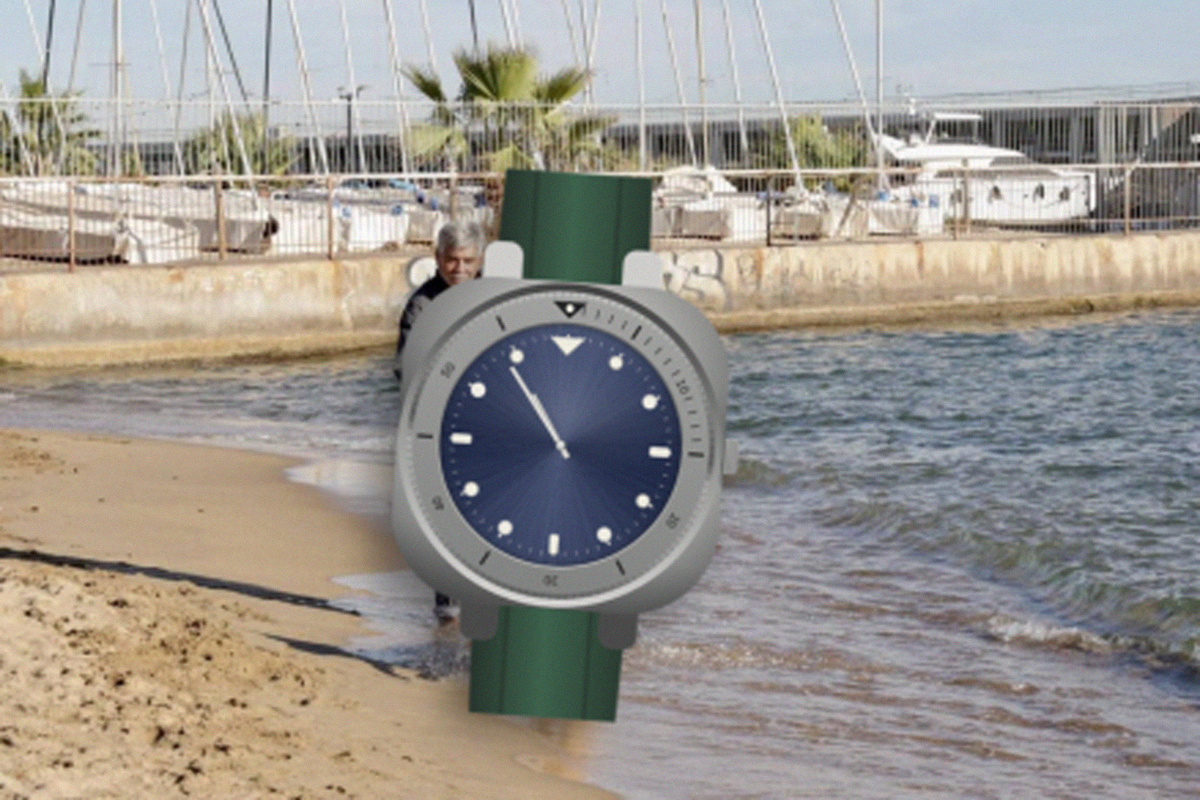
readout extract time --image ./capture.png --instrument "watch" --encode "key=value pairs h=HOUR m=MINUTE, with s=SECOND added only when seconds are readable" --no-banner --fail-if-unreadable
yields h=10 m=54
